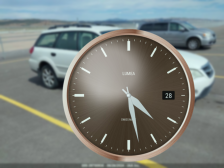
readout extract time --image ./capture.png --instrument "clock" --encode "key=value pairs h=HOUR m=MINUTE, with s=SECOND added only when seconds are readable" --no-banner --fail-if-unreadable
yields h=4 m=28
